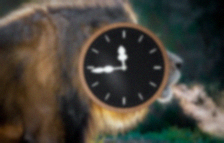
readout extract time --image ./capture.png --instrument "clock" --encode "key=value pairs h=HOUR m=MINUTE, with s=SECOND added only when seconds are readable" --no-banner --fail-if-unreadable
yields h=11 m=44
